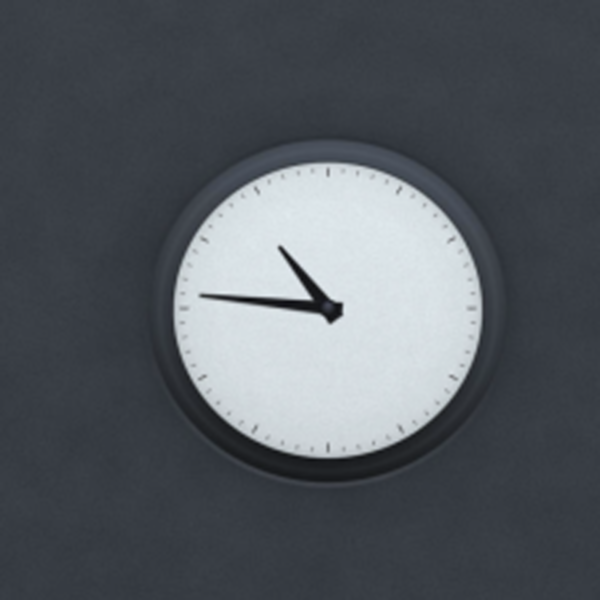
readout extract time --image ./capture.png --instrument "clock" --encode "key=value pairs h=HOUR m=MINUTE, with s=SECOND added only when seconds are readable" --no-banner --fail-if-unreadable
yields h=10 m=46
